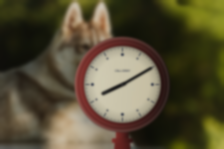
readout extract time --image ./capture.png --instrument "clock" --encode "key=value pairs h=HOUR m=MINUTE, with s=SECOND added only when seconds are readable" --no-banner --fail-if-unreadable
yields h=8 m=10
